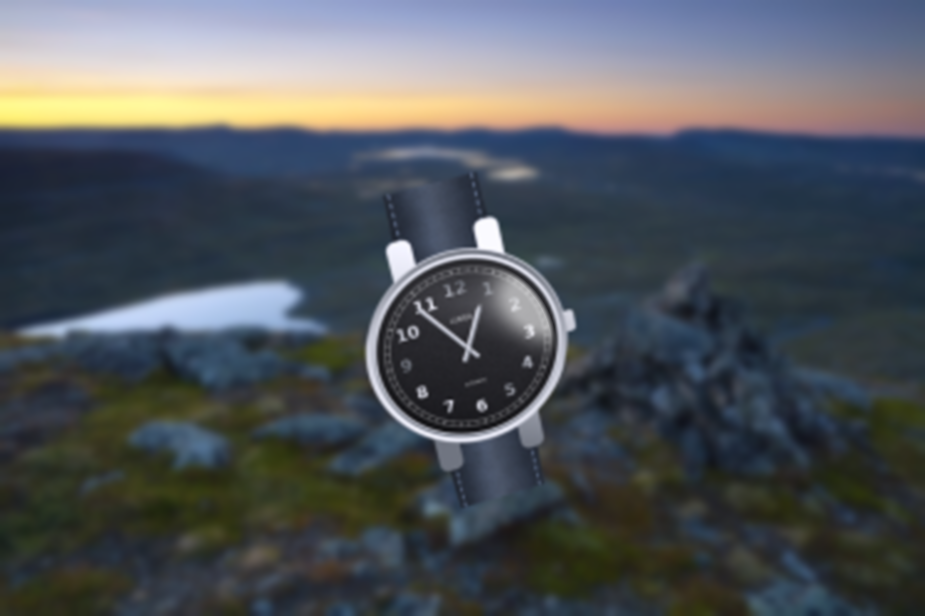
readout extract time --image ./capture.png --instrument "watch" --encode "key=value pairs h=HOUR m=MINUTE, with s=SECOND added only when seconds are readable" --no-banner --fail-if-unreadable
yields h=12 m=54
